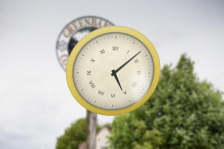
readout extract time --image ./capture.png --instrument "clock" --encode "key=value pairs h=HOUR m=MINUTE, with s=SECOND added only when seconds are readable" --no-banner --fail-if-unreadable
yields h=5 m=8
